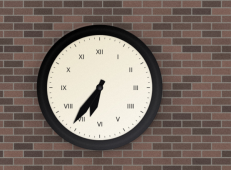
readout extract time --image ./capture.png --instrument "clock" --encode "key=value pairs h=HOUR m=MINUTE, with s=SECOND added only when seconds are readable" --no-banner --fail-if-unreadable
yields h=6 m=36
